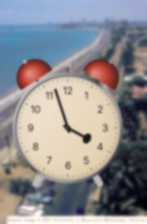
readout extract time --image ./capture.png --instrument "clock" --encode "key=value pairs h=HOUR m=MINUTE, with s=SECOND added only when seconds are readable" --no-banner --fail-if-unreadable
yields h=3 m=57
